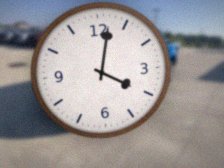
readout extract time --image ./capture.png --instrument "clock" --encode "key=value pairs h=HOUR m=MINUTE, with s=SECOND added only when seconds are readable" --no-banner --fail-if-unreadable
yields h=4 m=2
